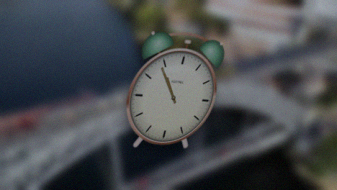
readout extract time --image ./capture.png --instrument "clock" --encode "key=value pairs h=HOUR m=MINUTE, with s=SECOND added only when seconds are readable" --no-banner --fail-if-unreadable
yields h=10 m=54
